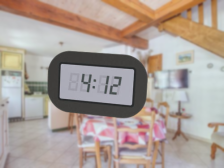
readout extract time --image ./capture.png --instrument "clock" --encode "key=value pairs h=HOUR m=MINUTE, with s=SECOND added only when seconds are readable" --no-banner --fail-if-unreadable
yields h=4 m=12
